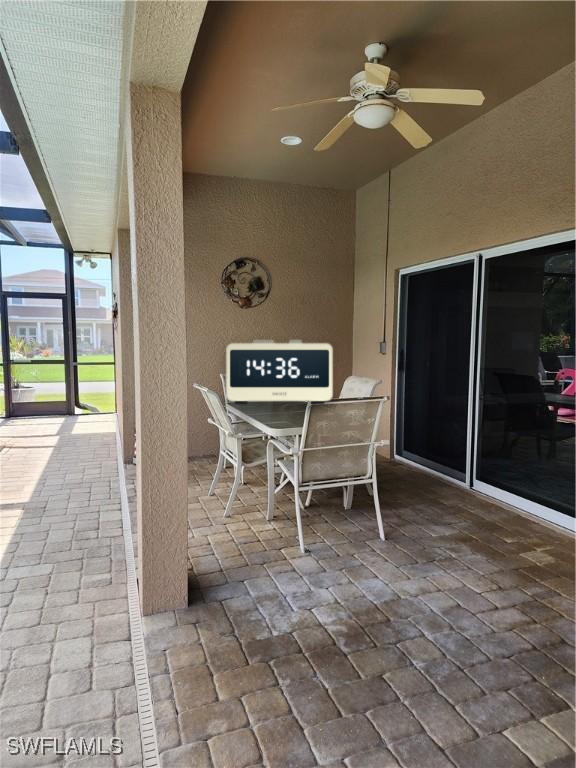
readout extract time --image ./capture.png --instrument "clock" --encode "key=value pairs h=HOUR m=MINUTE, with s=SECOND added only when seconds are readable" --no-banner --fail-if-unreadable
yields h=14 m=36
